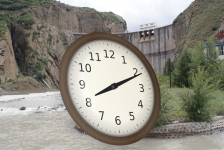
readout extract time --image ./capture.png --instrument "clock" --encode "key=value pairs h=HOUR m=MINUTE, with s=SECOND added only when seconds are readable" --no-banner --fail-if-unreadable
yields h=8 m=11
